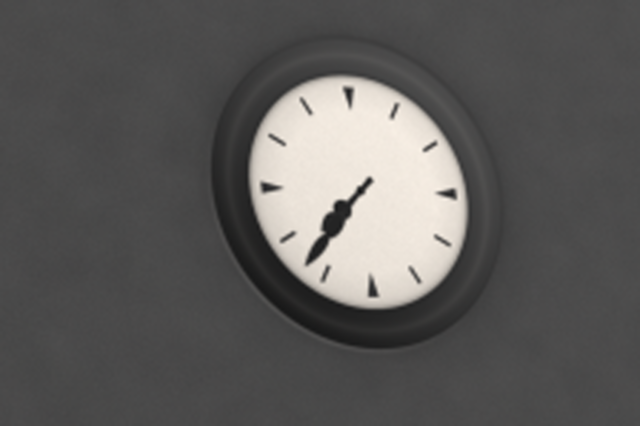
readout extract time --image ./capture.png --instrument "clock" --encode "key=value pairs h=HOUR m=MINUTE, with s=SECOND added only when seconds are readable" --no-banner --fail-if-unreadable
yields h=7 m=37
